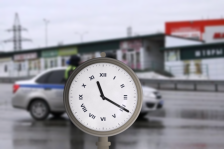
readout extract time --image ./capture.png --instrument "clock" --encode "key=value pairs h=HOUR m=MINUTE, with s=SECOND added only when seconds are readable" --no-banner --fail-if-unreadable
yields h=11 m=20
